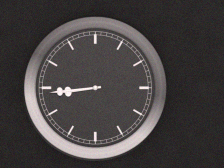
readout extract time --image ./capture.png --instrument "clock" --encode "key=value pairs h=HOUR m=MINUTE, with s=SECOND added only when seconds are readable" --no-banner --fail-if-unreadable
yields h=8 m=44
